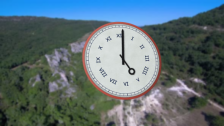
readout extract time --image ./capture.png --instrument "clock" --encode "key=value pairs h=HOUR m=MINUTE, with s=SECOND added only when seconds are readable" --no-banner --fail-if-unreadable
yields h=5 m=1
